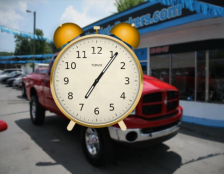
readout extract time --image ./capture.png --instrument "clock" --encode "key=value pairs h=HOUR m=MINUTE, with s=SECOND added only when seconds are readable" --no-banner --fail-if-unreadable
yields h=7 m=6
